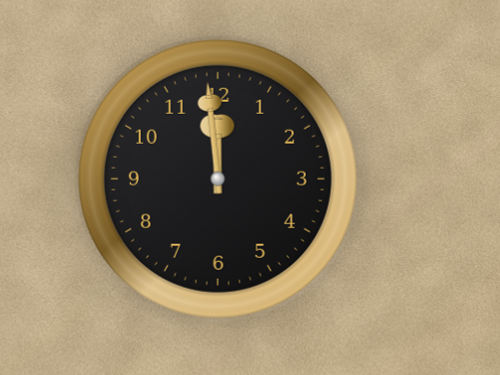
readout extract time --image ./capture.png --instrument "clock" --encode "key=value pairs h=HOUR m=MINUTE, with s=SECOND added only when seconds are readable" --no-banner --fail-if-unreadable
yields h=11 m=59
